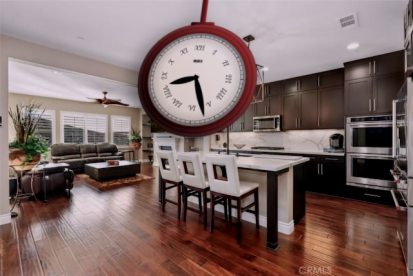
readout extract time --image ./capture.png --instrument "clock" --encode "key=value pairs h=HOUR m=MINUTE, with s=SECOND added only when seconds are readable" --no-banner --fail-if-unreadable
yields h=8 m=27
